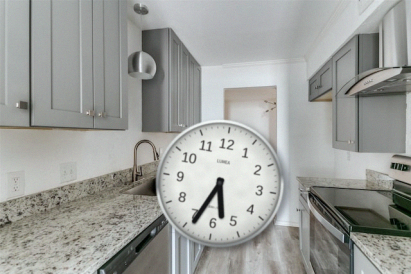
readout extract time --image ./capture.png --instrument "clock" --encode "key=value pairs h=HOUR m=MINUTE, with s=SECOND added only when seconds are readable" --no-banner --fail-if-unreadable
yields h=5 m=34
